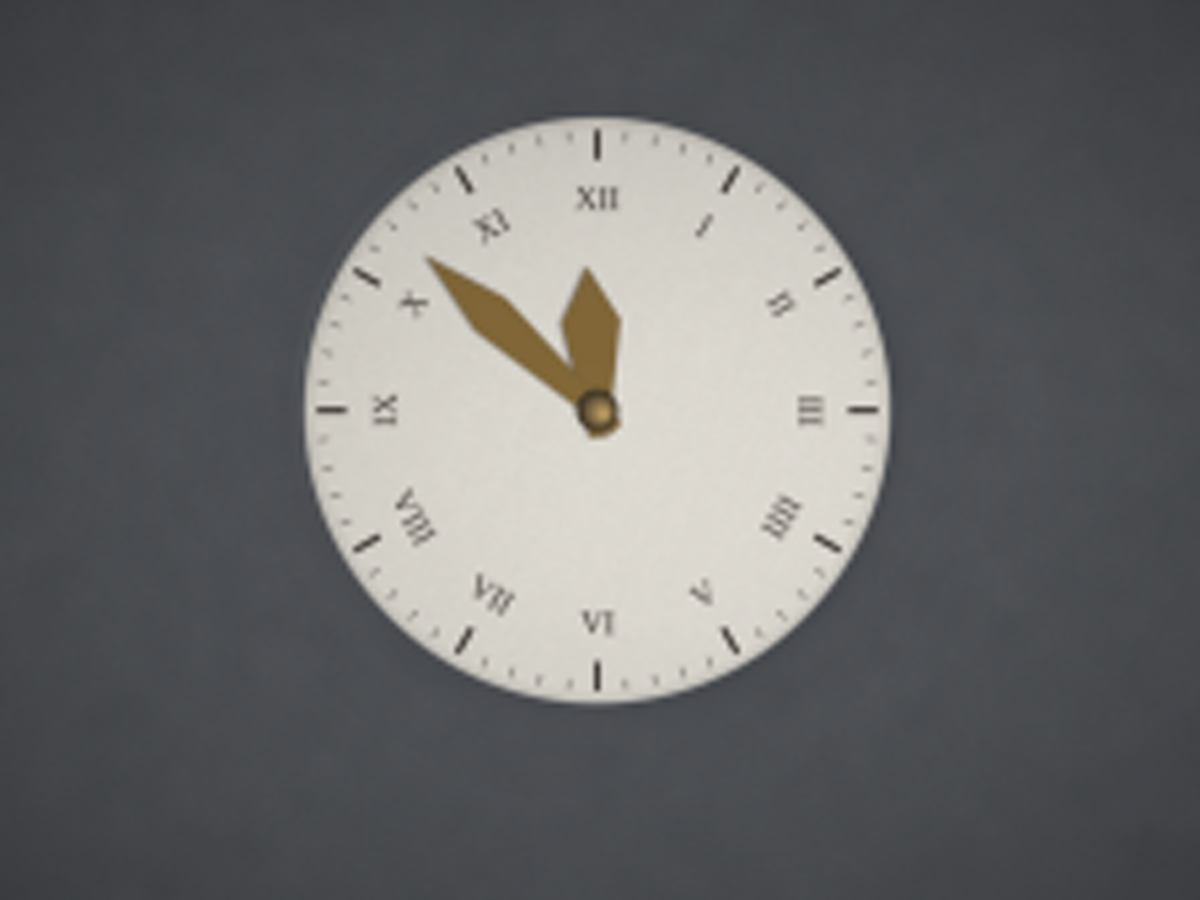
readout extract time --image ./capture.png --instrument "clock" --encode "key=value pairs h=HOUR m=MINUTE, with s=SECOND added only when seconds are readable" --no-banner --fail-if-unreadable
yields h=11 m=52
